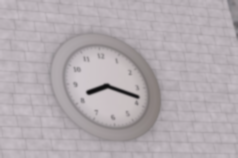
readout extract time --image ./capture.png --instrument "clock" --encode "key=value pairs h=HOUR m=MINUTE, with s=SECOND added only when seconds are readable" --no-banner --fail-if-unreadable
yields h=8 m=18
